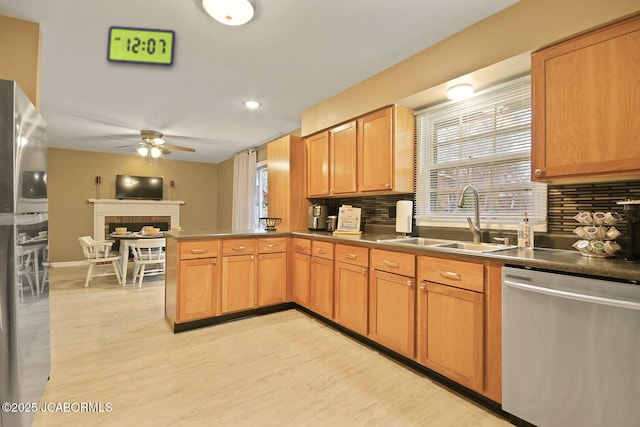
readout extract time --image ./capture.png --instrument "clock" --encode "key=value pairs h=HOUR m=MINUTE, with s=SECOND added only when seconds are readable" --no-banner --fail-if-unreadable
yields h=12 m=7
